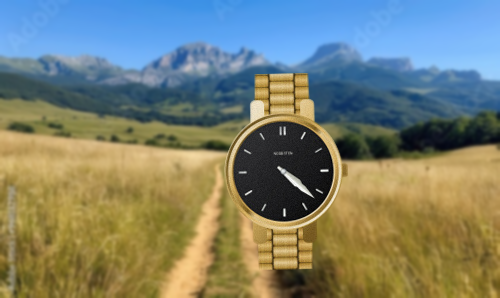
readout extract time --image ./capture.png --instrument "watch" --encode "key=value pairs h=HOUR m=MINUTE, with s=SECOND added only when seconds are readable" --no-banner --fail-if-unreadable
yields h=4 m=22
